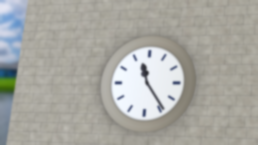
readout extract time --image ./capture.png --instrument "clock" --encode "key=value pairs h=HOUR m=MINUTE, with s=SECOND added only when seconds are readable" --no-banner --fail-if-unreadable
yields h=11 m=24
